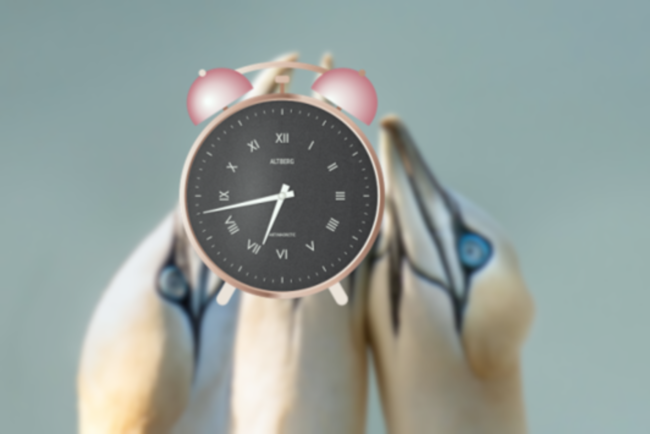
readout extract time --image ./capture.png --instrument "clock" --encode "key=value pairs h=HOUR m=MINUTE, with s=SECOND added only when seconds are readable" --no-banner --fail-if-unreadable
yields h=6 m=43
